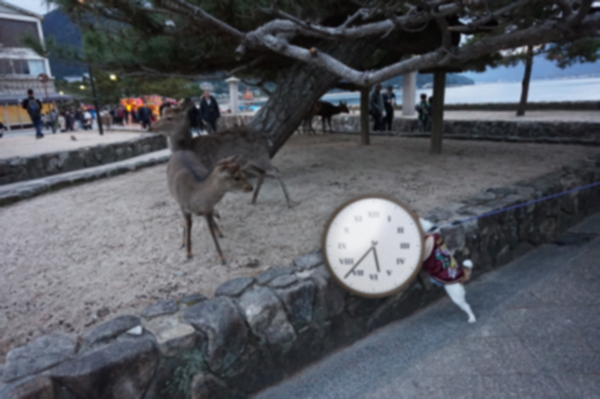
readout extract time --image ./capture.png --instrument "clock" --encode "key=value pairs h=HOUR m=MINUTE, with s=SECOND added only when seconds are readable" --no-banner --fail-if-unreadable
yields h=5 m=37
